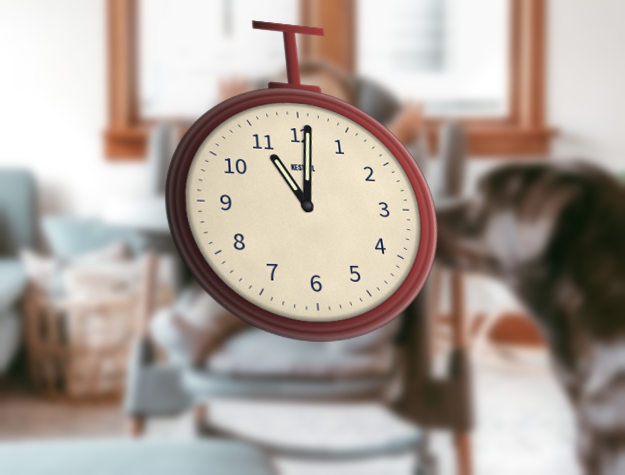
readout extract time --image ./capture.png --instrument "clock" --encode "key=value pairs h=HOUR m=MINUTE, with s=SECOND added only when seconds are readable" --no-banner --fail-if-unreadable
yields h=11 m=1
